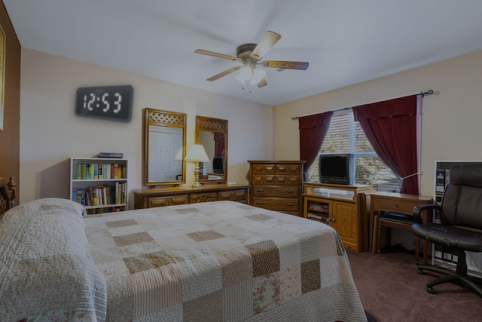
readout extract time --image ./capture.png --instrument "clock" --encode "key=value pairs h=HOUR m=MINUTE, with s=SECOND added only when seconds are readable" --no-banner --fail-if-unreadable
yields h=12 m=53
